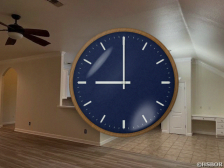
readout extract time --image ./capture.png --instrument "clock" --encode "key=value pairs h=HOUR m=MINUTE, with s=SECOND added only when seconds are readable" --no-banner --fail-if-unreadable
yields h=9 m=0
